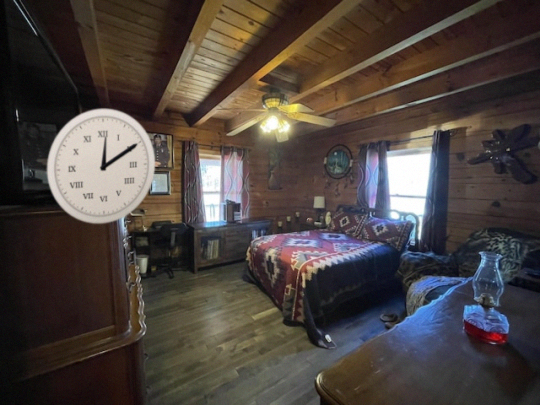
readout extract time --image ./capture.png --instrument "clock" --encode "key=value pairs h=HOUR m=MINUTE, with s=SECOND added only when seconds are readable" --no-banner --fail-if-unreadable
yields h=12 m=10
